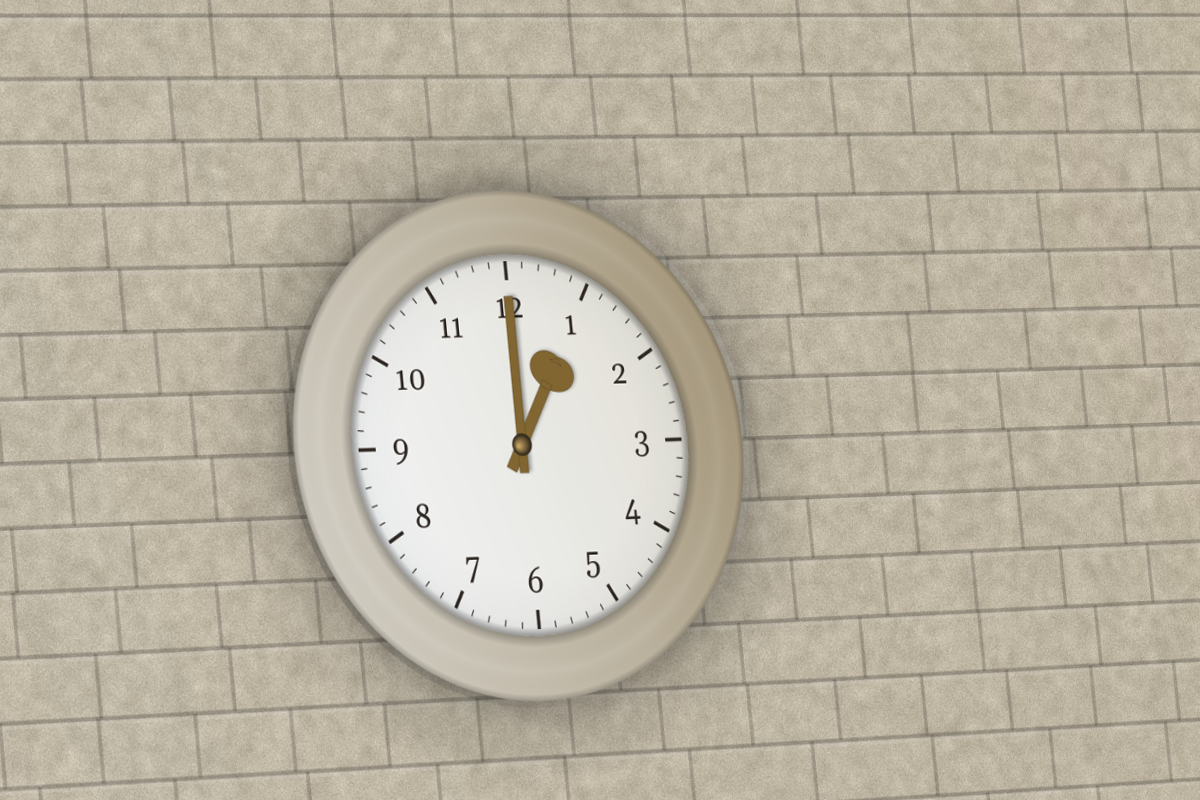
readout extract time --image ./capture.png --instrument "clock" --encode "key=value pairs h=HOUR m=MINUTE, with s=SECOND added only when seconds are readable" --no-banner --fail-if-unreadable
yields h=1 m=0
